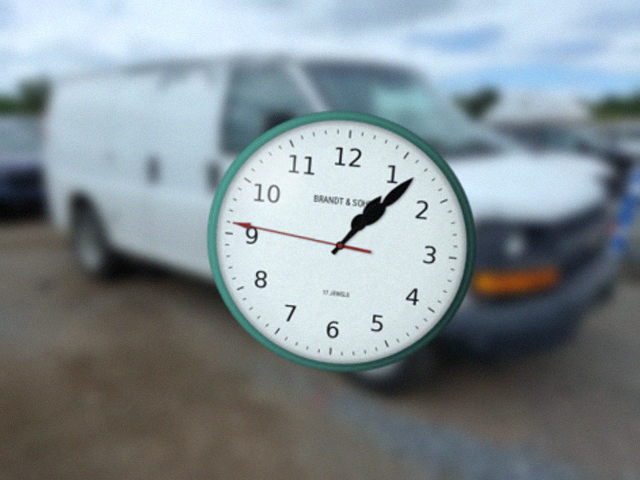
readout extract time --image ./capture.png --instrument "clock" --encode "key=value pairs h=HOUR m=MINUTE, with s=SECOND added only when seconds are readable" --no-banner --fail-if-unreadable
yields h=1 m=6 s=46
